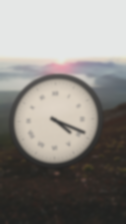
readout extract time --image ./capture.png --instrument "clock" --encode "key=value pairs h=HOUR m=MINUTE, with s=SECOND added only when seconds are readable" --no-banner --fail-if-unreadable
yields h=4 m=19
